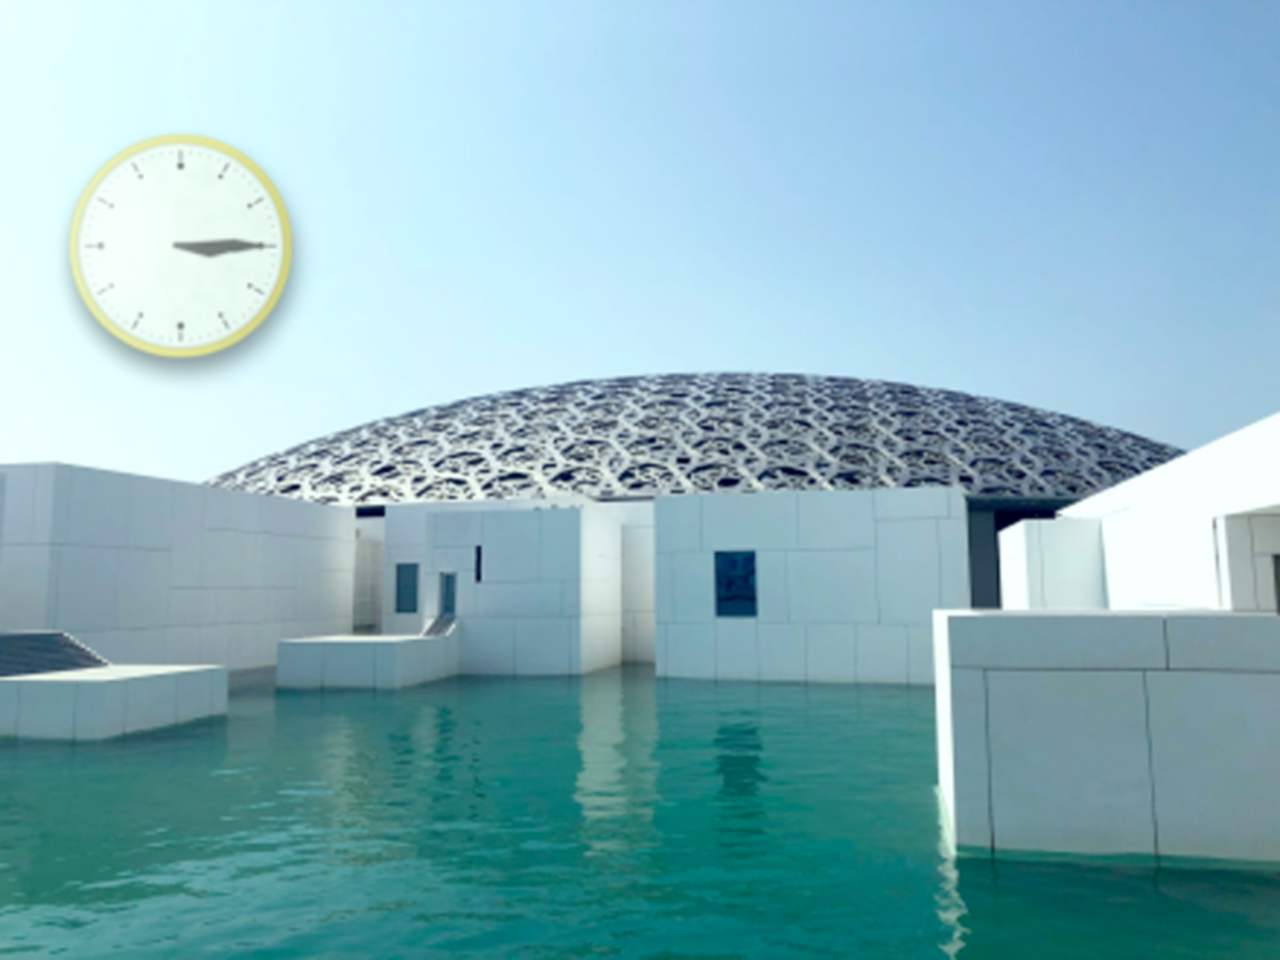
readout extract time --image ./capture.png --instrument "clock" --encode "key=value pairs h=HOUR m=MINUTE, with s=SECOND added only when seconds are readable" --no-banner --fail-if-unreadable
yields h=3 m=15
